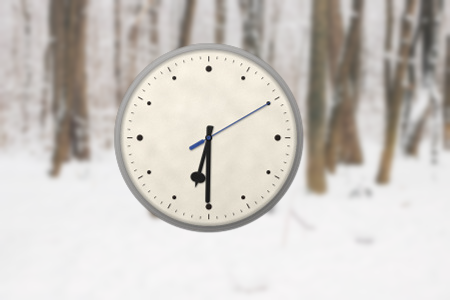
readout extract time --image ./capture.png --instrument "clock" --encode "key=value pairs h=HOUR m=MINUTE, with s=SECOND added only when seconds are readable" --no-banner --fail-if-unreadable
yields h=6 m=30 s=10
